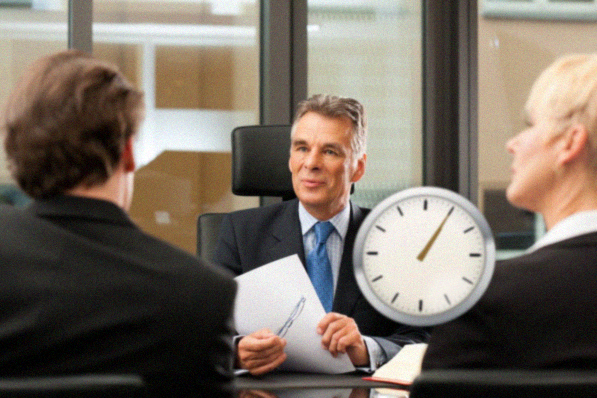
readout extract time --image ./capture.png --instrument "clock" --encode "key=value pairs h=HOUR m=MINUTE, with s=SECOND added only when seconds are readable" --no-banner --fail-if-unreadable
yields h=1 m=5
